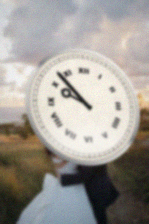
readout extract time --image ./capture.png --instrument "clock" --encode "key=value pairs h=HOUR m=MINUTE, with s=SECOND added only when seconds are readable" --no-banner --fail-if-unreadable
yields h=9 m=53
